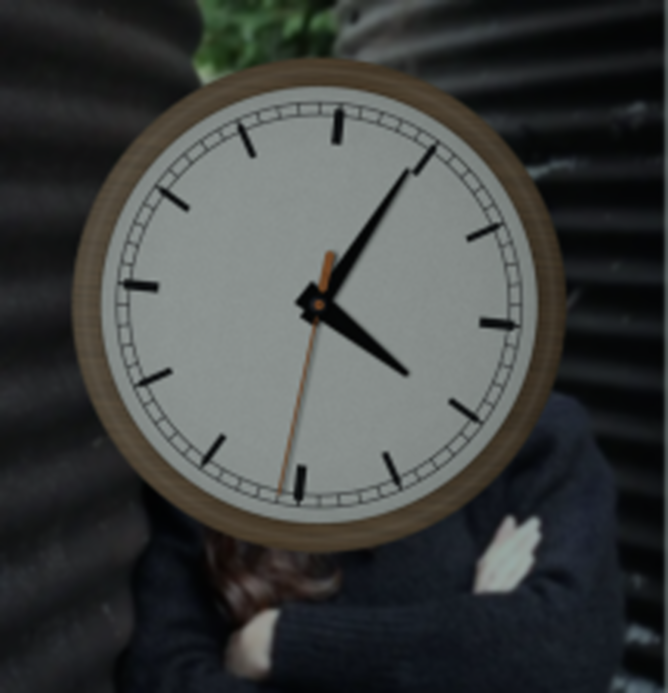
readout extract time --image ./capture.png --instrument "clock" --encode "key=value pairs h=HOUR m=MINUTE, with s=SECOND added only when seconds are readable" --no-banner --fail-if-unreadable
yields h=4 m=4 s=31
